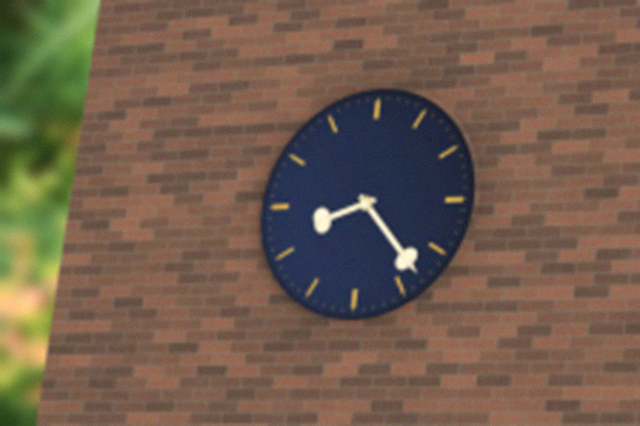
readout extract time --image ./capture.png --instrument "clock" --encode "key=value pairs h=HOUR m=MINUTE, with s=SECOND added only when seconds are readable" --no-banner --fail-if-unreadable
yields h=8 m=23
